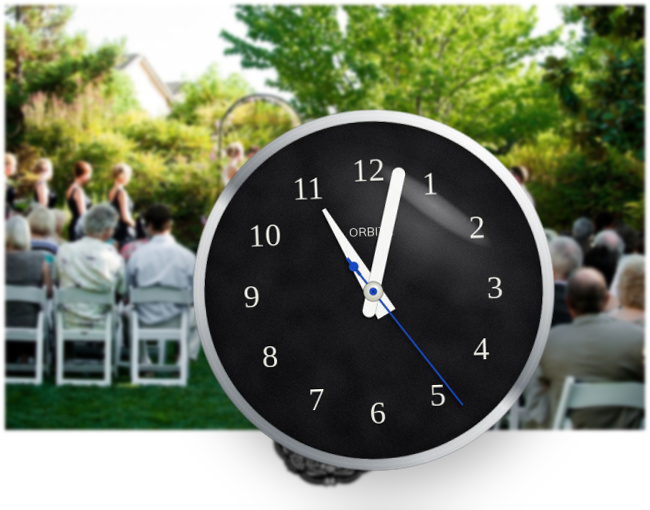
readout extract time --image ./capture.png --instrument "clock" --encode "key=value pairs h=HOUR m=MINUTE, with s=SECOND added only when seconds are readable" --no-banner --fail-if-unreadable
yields h=11 m=2 s=24
